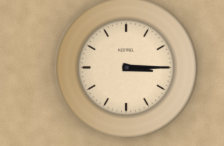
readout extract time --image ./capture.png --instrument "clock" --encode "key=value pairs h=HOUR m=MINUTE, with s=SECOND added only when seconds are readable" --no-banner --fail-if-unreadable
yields h=3 m=15
